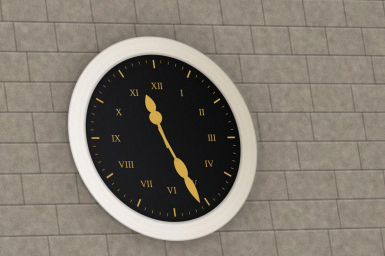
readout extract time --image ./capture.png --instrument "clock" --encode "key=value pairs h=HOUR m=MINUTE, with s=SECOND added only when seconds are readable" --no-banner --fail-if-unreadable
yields h=11 m=26
